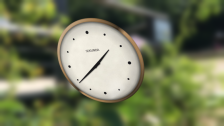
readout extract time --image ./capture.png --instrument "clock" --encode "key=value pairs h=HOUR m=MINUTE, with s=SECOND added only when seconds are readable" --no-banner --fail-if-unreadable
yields h=1 m=39
